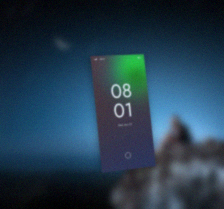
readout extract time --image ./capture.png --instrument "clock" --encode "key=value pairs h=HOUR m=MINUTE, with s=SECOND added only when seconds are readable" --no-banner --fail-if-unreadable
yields h=8 m=1
